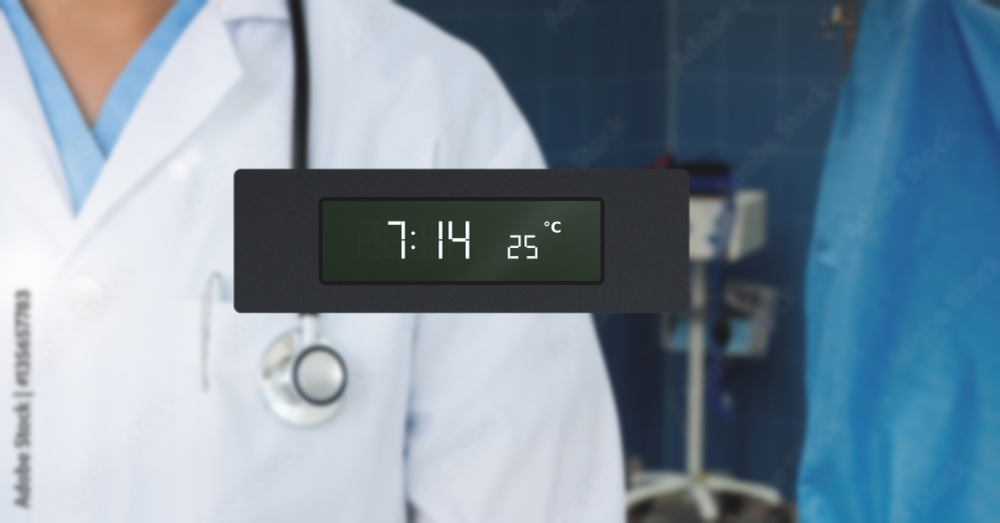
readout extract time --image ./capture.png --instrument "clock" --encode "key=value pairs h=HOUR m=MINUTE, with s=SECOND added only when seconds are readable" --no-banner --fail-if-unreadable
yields h=7 m=14
